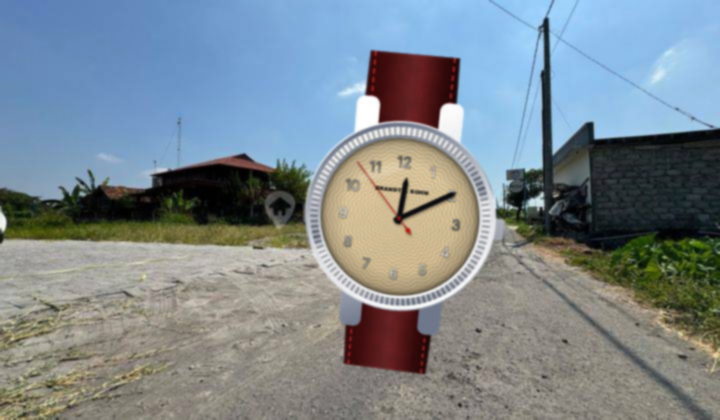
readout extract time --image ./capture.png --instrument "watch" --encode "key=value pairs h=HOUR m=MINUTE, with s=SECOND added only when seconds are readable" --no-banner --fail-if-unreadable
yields h=12 m=9 s=53
